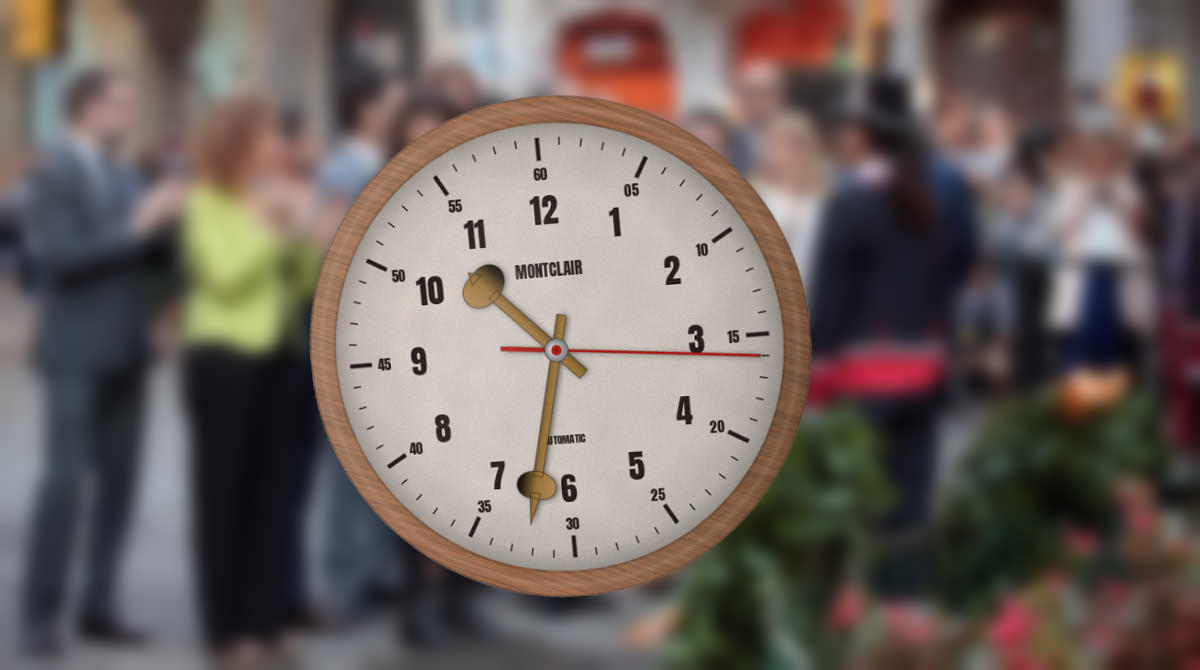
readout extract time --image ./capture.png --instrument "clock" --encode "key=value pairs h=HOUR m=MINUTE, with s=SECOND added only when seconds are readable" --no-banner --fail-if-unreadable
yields h=10 m=32 s=16
